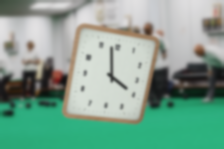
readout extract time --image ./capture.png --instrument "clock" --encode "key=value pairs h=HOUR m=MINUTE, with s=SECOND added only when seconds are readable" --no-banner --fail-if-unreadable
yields h=3 m=58
